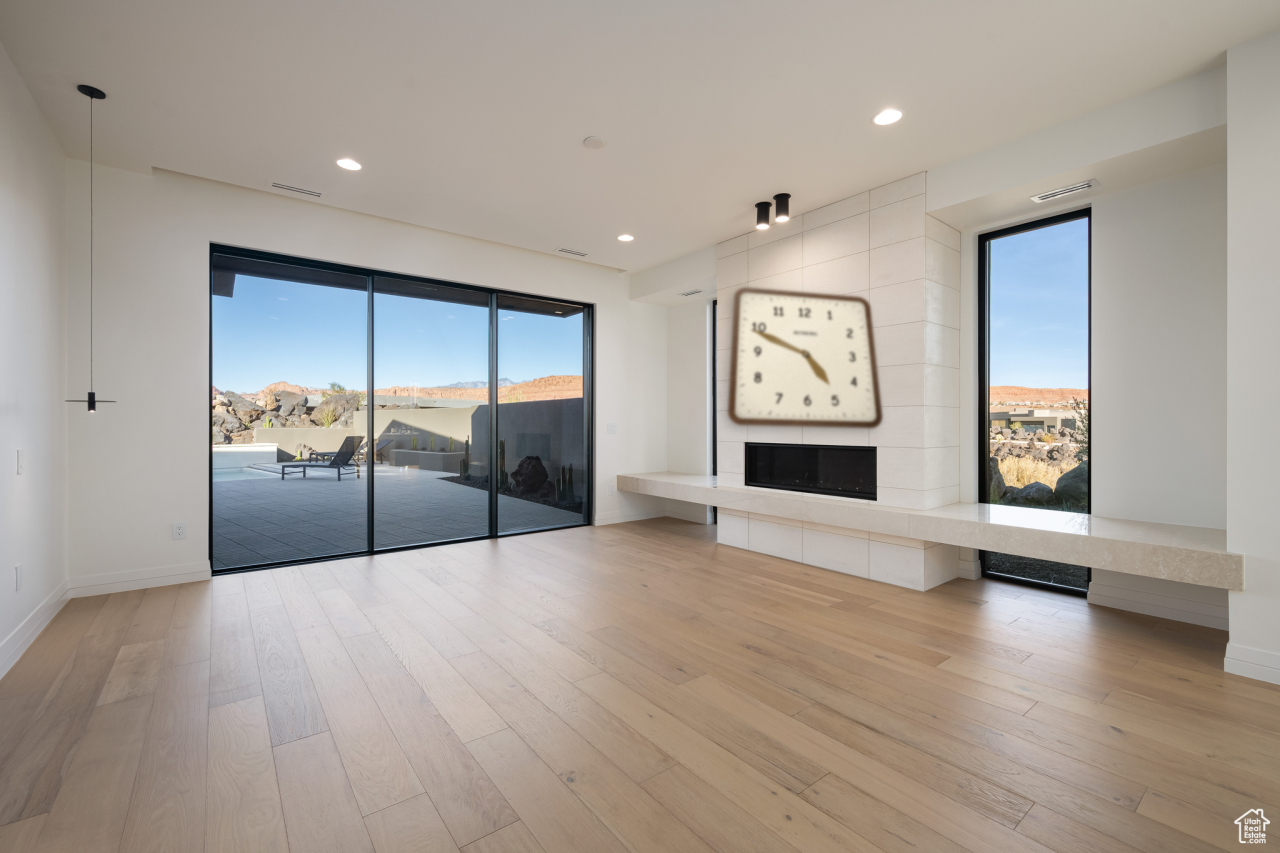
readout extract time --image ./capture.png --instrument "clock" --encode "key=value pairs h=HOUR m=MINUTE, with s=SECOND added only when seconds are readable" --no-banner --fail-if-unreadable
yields h=4 m=49
